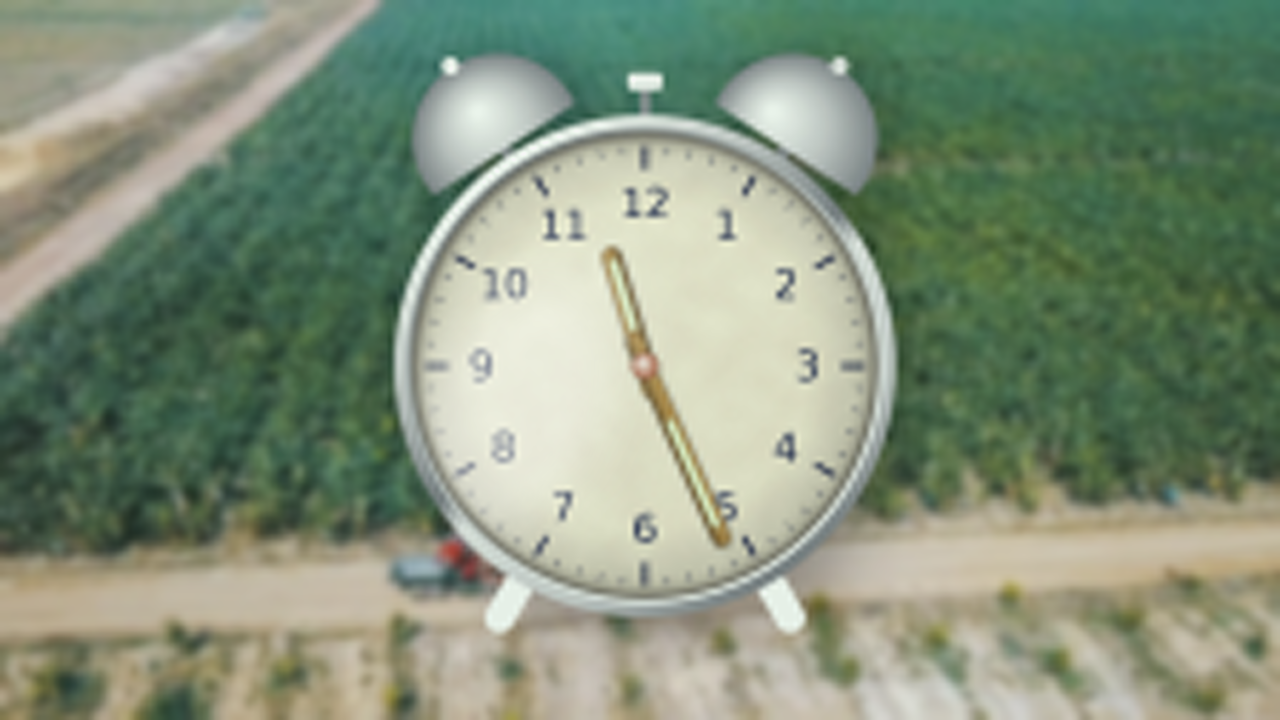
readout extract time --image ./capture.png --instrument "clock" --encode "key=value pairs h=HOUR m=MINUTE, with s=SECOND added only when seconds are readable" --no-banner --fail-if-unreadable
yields h=11 m=26
